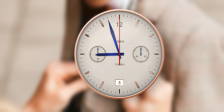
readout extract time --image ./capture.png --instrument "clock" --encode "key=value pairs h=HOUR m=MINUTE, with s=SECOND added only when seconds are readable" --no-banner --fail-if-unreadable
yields h=8 m=57
